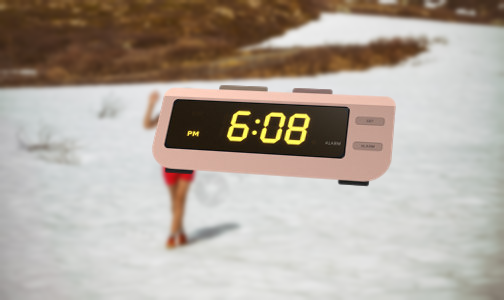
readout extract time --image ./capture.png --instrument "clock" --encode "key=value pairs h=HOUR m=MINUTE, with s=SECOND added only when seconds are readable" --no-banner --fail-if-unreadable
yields h=6 m=8
